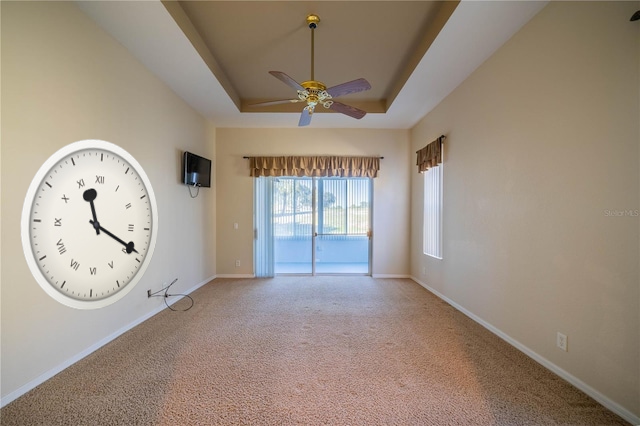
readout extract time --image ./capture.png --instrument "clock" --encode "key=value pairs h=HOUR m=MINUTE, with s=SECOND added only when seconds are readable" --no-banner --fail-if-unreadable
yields h=11 m=19
